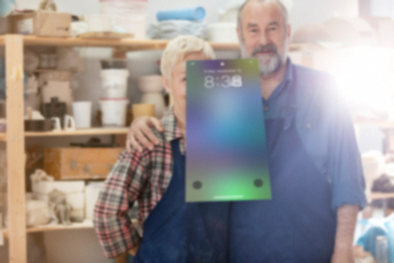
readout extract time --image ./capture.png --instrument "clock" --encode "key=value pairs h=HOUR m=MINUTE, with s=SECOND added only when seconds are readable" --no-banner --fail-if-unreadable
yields h=8 m=38
